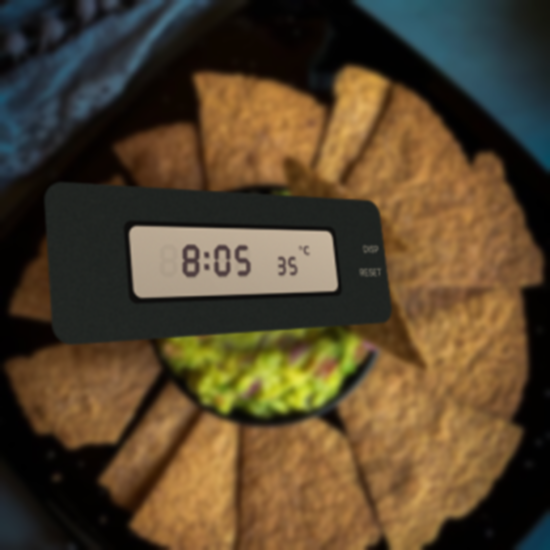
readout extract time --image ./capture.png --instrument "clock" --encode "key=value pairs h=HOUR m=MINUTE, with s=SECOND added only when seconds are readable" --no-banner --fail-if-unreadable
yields h=8 m=5
